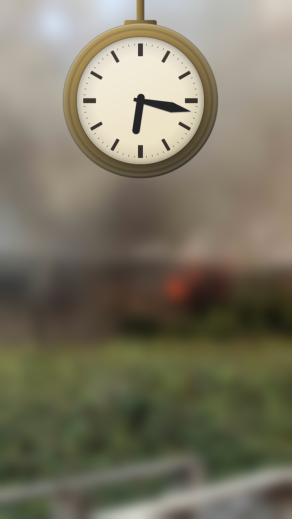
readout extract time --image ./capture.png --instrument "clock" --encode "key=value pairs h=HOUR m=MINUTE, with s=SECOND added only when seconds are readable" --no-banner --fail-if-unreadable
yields h=6 m=17
